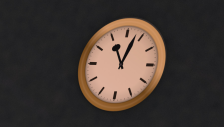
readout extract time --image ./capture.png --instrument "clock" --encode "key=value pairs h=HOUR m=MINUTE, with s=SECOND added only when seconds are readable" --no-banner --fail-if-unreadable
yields h=11 m=3
